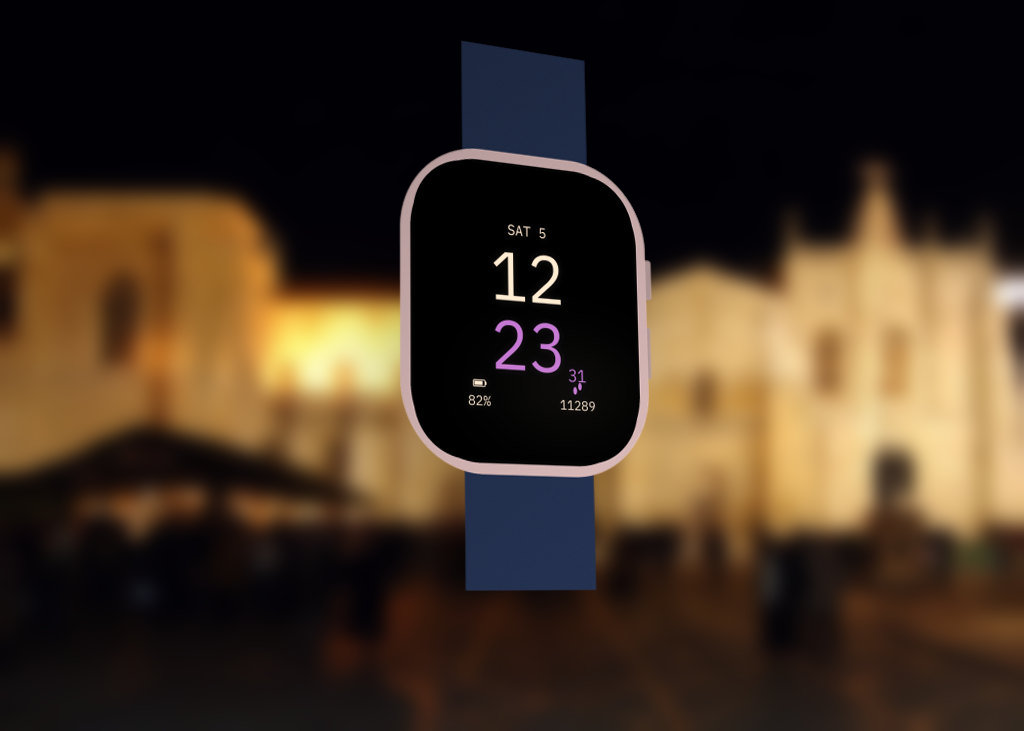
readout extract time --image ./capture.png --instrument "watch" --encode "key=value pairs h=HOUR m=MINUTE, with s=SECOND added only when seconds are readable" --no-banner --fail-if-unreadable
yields h=12 m=23 s=31
